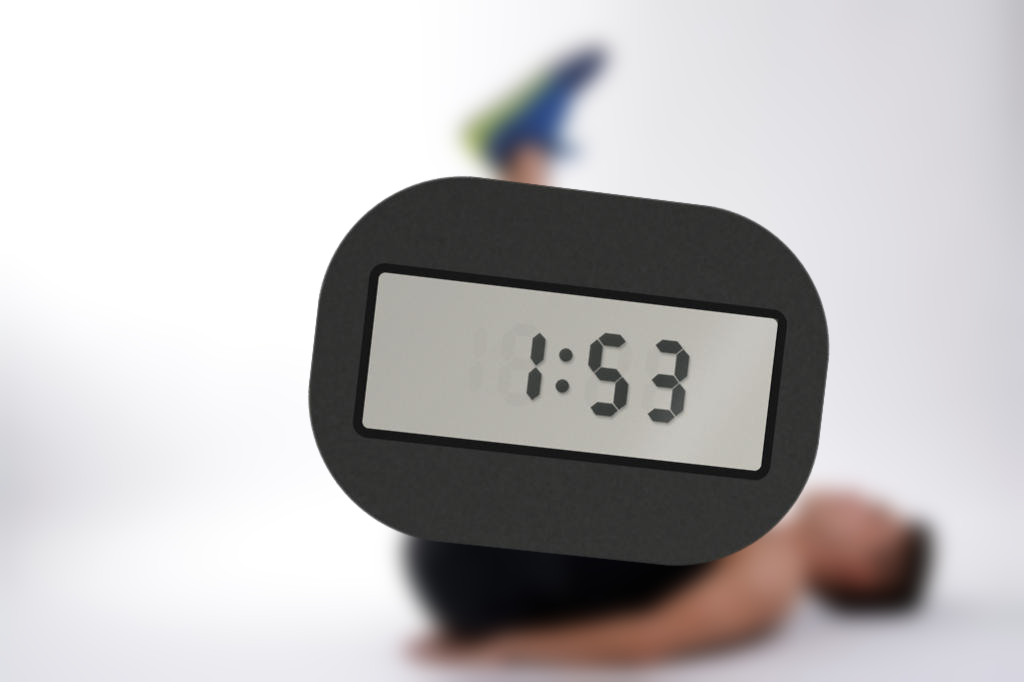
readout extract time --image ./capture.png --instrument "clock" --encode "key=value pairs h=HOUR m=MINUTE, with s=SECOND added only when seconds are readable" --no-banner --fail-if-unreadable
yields h=1 m=53
